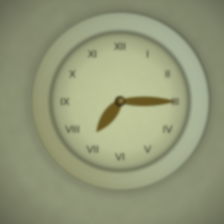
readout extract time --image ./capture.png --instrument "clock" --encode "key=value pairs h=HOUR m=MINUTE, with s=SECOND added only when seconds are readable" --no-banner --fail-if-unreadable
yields h=7 m=15
